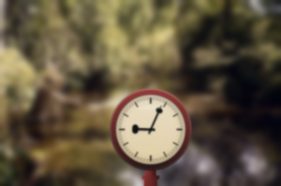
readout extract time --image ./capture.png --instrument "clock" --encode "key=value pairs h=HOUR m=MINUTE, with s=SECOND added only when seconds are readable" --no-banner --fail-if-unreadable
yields h=9 m=4
